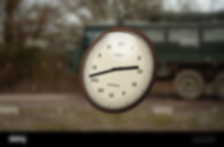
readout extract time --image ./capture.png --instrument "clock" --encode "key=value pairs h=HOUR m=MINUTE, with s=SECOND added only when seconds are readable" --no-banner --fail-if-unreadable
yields h=2 m=42
